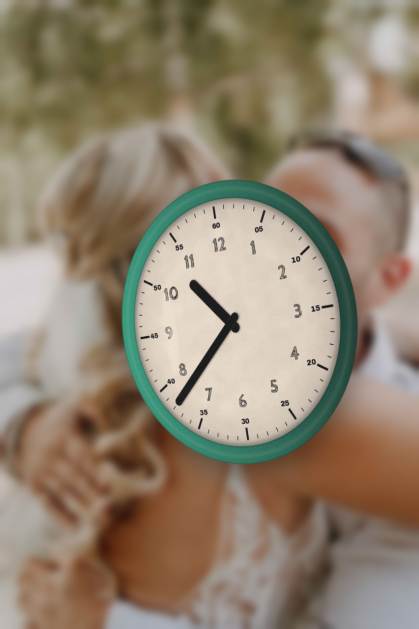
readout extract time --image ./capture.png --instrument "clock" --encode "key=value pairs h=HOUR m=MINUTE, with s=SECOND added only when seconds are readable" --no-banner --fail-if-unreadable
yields h=10 m=38
